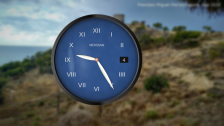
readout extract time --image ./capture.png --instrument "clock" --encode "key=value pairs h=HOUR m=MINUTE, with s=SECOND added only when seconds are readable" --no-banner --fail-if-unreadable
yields h=9 m=25
